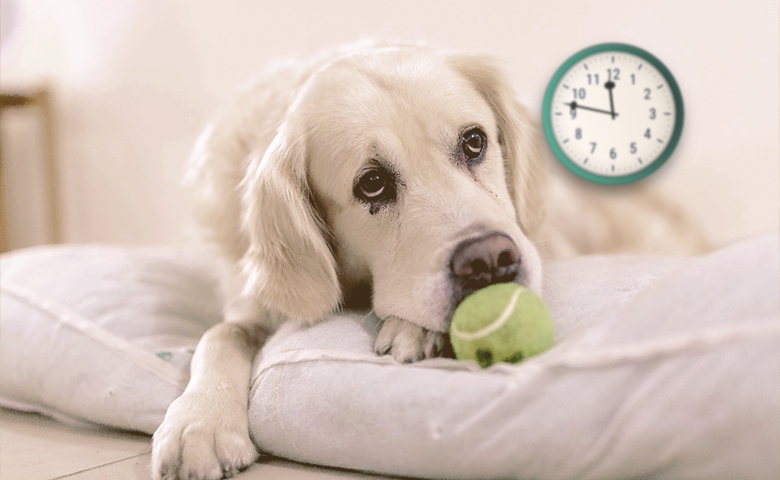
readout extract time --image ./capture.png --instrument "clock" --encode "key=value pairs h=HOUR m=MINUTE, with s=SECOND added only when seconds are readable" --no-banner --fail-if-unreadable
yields h=11 m=47
